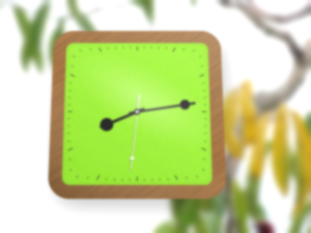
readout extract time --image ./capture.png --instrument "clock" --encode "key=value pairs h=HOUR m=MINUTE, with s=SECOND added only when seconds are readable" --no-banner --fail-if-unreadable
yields h=8 m=13 s=31
